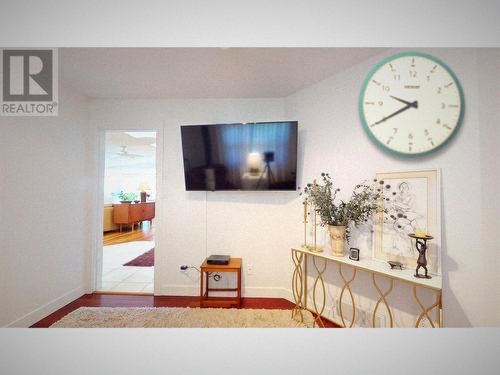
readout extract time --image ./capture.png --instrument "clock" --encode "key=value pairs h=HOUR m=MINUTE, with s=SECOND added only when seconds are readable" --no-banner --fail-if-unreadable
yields h=9 m=40
